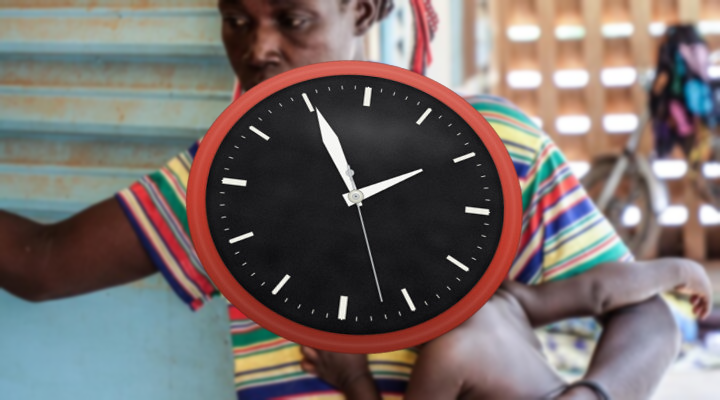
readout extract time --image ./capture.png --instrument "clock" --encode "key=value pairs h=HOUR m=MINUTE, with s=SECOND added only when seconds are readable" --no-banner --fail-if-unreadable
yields h=1 m=55 s=27
